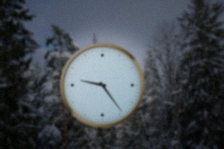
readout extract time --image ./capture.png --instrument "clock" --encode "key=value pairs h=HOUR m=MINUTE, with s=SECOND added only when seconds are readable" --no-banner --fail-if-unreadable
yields h=9 m=24
